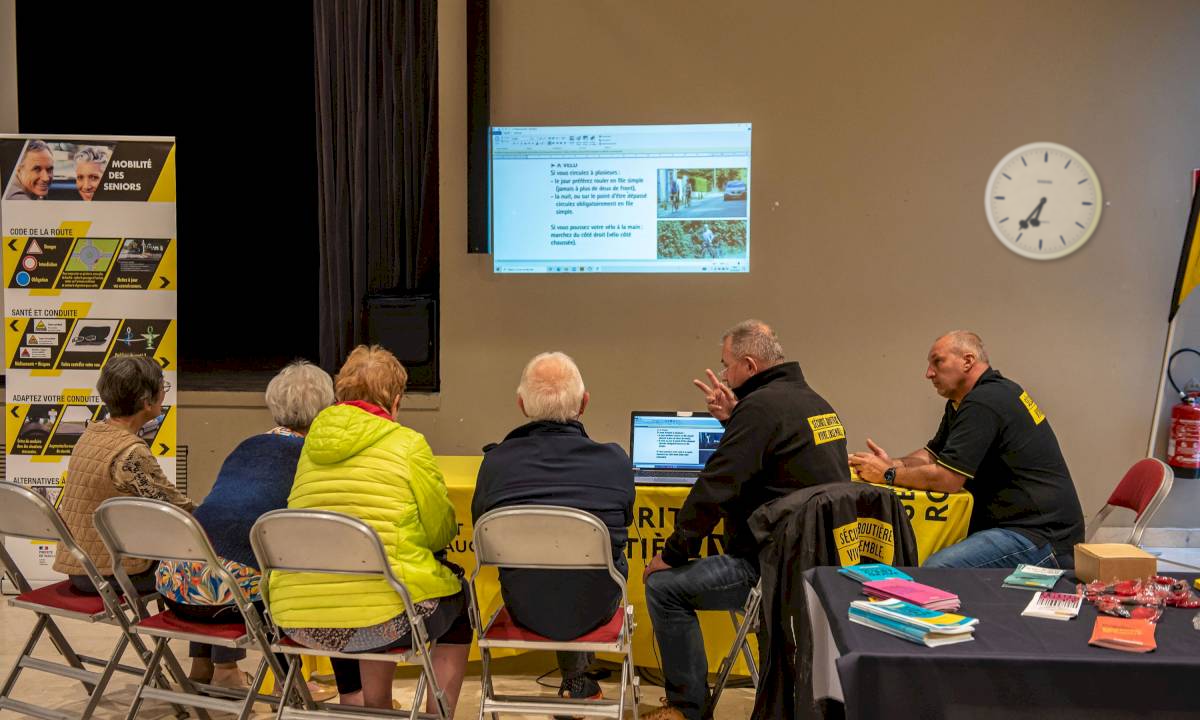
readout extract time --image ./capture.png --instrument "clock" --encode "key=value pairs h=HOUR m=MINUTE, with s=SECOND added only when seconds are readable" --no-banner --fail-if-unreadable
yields h=6 m=36
